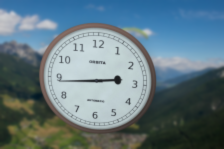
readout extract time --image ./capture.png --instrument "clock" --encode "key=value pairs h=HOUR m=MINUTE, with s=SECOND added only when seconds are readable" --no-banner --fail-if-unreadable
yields h=2 m=44
